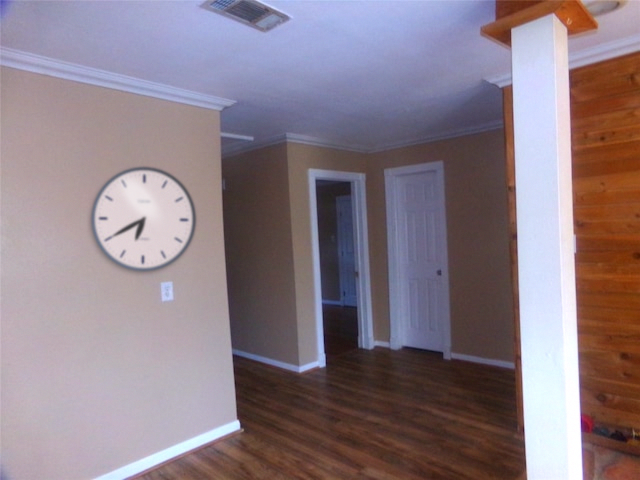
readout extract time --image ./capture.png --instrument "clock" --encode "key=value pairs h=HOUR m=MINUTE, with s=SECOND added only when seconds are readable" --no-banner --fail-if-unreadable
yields h=6 m=40
